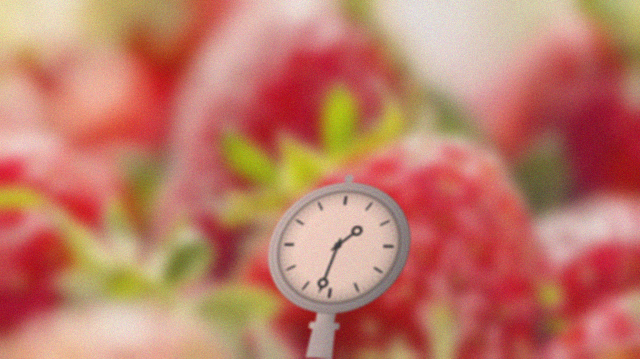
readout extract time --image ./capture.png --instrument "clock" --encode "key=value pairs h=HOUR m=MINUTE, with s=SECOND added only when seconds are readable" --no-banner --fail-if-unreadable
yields h=1 m=32
